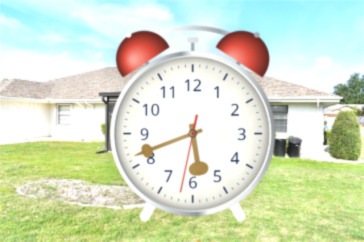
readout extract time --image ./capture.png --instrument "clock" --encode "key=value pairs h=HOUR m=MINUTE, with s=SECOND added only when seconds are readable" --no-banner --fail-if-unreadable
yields h=5 m=41 s=32
